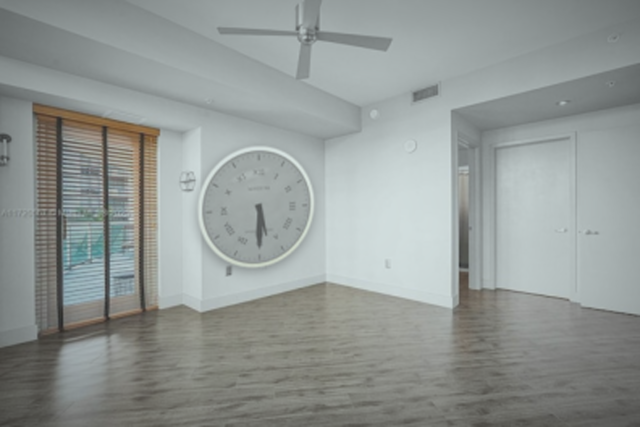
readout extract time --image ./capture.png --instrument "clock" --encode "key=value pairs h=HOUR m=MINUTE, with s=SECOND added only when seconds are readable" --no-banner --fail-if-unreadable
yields h=5 m=30
